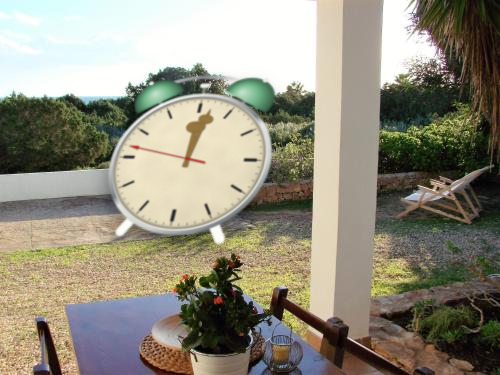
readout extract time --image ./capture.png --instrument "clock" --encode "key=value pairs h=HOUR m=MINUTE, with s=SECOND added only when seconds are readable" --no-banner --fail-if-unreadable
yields h=12 m=1 s=47
